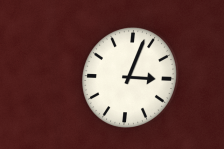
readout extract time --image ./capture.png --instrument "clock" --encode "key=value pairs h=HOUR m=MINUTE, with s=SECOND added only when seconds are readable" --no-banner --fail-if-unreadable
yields h=3 m=3
